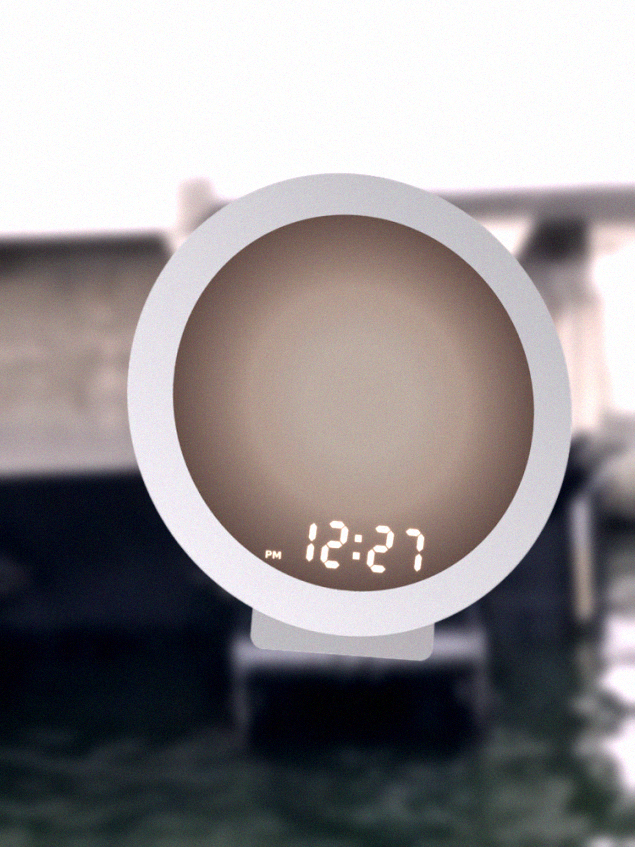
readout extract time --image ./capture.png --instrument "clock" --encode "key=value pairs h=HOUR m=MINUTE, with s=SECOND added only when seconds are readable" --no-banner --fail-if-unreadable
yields h=12 m=27
